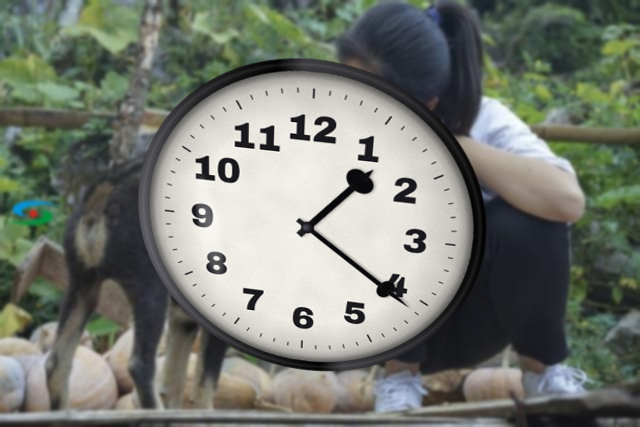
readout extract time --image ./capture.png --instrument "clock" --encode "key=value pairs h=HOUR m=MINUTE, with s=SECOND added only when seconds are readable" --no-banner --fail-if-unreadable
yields h=1 m=21
